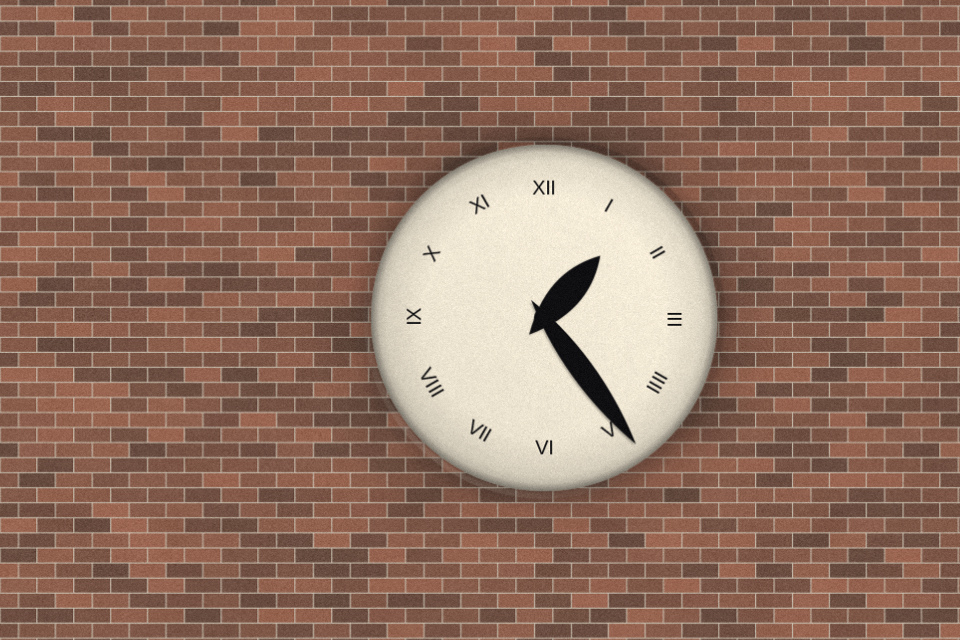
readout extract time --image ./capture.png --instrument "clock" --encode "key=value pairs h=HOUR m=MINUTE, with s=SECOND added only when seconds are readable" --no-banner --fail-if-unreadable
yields h=1 m=24
